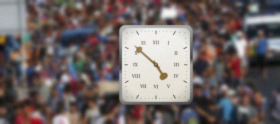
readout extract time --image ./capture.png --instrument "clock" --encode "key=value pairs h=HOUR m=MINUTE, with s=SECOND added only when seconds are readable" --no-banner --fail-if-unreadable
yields h=4 m=52
